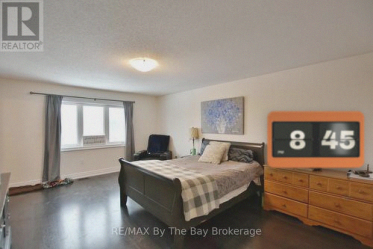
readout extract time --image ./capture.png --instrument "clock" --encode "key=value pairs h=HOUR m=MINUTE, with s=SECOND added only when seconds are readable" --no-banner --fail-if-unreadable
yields h=8 m=45
